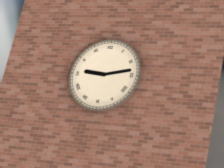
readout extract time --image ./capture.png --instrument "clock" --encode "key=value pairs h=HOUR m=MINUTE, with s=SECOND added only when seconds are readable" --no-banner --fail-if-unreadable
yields h=9 m=13
